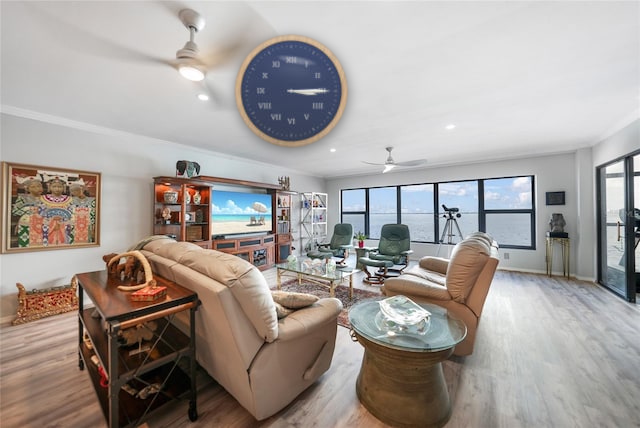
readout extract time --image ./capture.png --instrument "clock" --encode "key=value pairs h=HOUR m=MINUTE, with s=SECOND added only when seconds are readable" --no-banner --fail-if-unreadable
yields h=3 m=15
